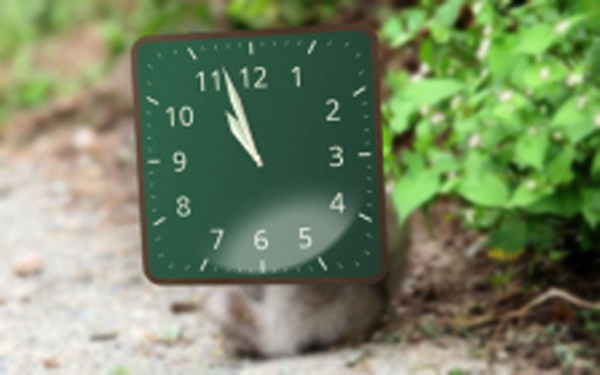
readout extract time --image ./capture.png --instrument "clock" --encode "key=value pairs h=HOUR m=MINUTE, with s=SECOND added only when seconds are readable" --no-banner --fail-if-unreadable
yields h=10 m=57
